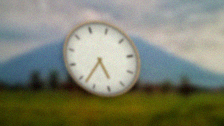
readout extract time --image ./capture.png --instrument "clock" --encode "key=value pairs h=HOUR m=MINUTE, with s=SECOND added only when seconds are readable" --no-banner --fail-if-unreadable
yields h=5 m=38
